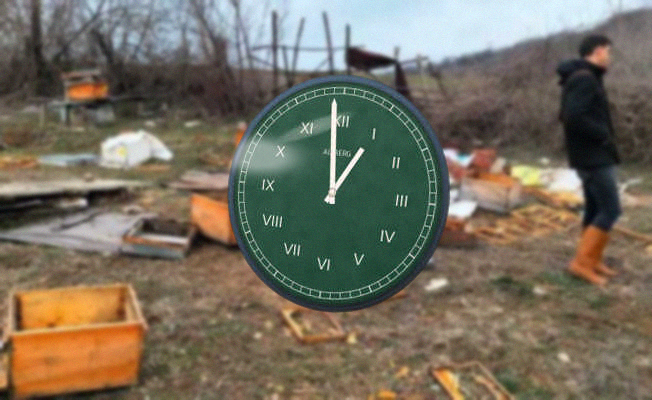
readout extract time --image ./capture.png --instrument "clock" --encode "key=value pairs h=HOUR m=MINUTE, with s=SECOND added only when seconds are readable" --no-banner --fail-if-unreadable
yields h=12 m=59
